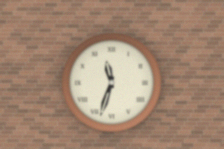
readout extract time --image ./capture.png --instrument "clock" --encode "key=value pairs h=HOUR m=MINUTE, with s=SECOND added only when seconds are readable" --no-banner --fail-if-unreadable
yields h=11 m=33
